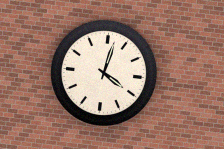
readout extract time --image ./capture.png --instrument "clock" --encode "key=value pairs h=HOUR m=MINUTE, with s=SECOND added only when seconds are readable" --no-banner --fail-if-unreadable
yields h=4 m=2
